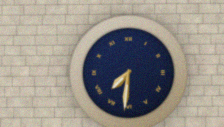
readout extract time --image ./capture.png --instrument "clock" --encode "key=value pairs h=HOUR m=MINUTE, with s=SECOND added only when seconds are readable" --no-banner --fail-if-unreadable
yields h=7 m=31
